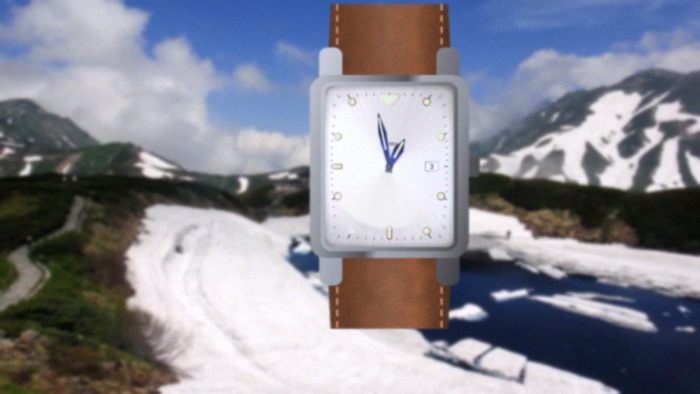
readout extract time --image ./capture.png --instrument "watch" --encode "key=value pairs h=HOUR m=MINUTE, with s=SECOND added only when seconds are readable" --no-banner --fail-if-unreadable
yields h=12 m=58
